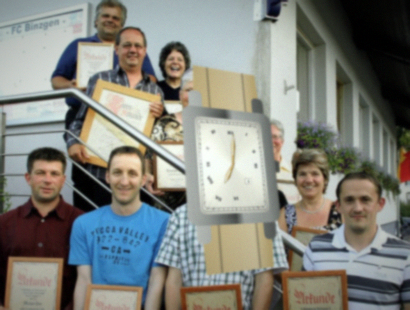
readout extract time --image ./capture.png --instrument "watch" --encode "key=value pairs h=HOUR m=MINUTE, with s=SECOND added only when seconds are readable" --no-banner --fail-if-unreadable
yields h=7 m=1
